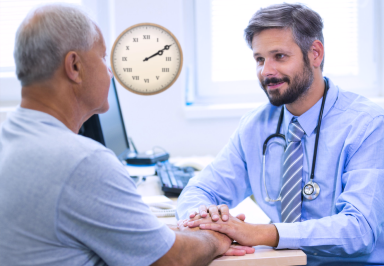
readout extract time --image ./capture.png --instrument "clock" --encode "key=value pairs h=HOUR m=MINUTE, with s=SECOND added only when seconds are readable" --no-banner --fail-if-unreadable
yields h=2 m=10
